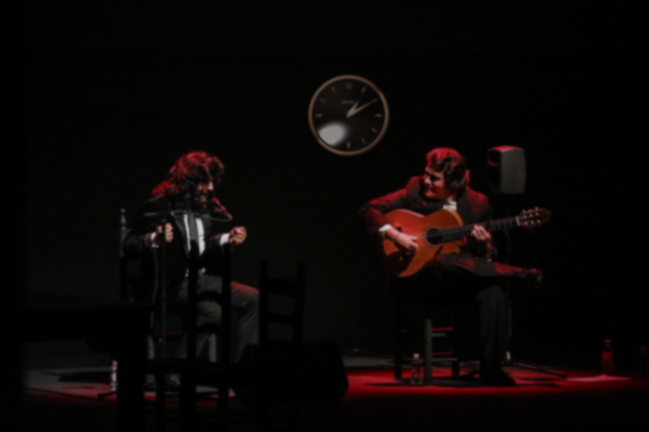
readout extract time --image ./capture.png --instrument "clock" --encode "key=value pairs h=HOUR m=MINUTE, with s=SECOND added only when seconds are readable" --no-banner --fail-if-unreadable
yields h=1 m=10
